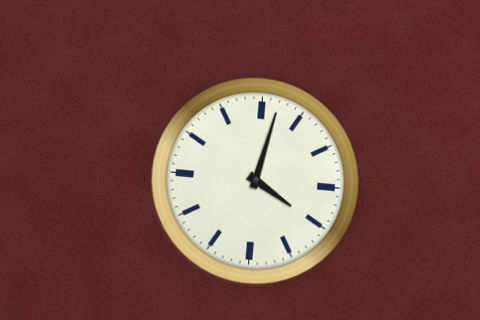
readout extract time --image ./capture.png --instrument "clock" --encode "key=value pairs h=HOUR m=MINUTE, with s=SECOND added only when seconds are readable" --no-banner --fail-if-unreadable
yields h=4 m=2
